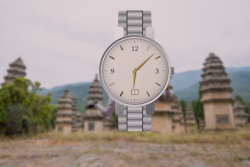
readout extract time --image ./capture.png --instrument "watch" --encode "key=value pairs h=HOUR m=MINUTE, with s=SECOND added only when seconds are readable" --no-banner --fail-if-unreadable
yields h=6 m=8
